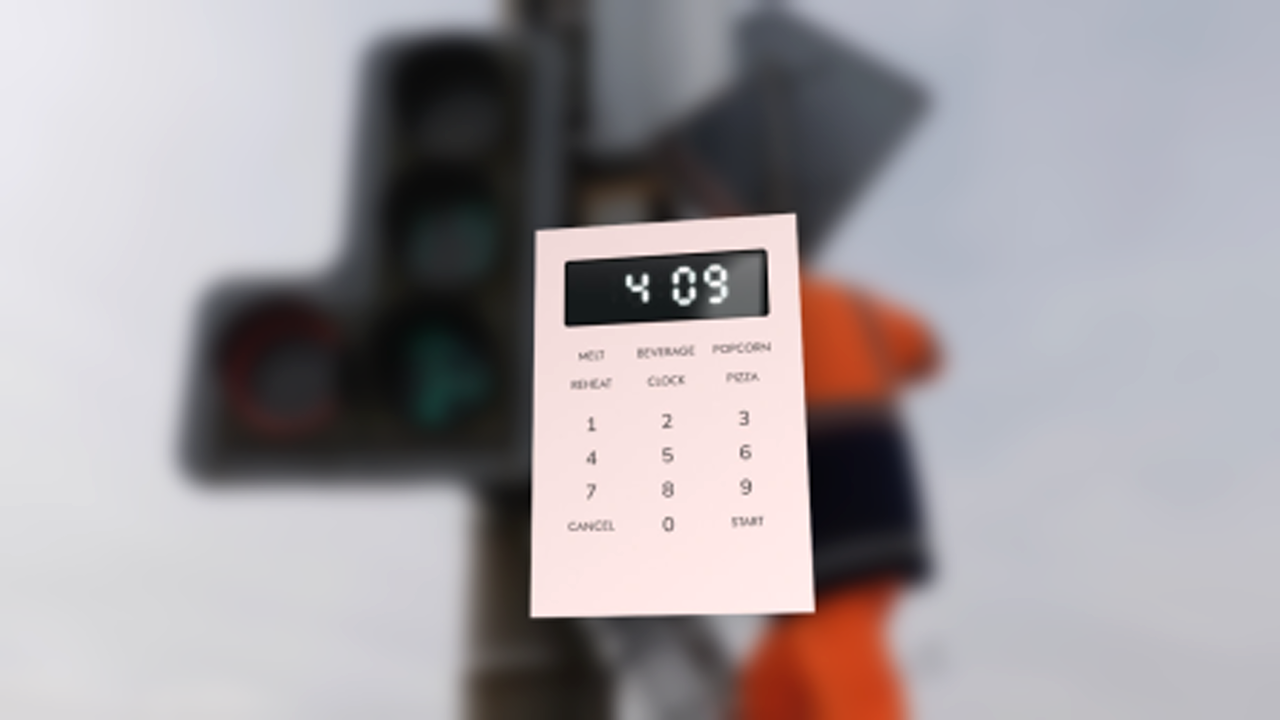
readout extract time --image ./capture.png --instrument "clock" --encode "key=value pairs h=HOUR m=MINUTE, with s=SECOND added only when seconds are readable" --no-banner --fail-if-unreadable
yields h=4 m=9
